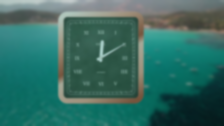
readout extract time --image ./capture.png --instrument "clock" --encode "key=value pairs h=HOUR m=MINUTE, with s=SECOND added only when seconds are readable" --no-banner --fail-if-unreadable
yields h=12 m=10
